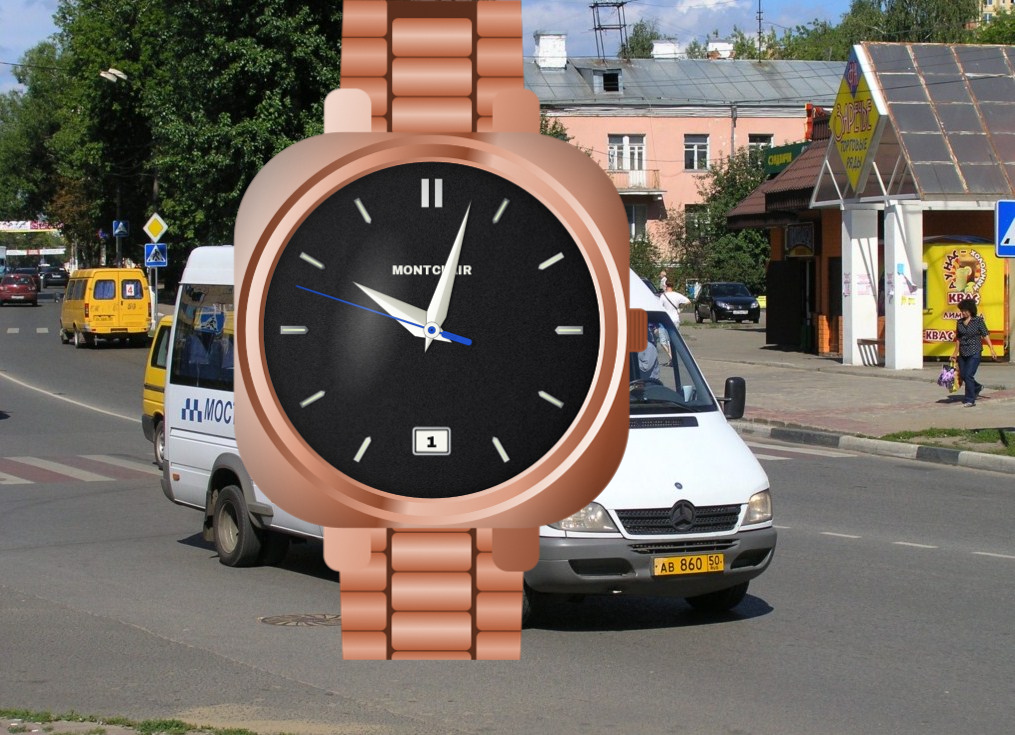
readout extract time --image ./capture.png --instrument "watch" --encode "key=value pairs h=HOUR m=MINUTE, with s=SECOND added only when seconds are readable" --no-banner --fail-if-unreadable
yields h=10 m=2 s=48
